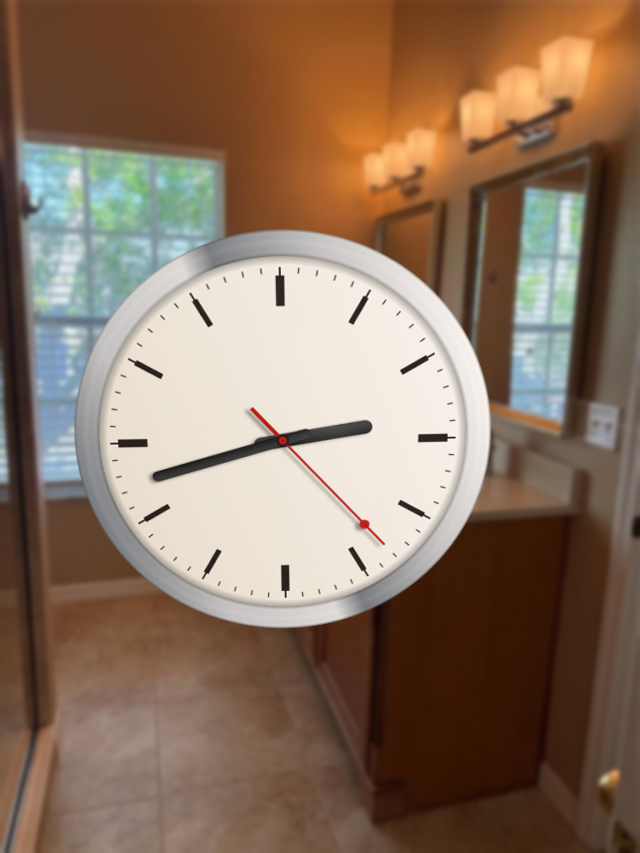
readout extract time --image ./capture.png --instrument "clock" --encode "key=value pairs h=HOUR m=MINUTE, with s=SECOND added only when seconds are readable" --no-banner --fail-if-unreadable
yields h=2 m=42 s=23
